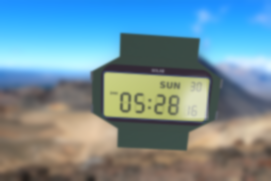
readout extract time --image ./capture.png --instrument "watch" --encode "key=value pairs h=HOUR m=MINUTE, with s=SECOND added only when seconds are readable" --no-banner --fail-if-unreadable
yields h=5 m=28 s=16
